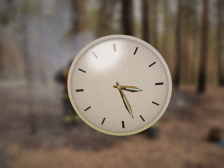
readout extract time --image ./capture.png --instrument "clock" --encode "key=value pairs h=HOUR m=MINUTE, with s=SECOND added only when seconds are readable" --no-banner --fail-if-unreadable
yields h=3 m=27
